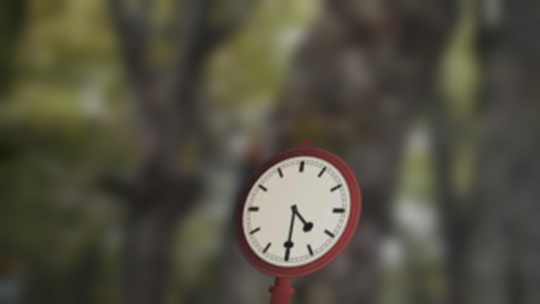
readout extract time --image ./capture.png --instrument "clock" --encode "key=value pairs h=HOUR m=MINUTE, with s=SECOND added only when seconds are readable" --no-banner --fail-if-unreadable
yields h=4 m=30
